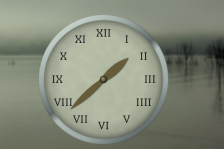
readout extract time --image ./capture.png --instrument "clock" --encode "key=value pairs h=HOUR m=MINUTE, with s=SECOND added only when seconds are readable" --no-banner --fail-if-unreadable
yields h=1 m=38
